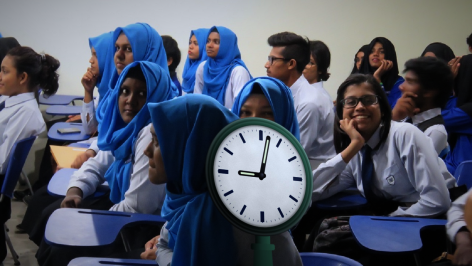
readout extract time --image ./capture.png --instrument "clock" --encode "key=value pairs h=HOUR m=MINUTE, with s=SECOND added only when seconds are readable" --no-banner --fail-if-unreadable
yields h=9 m=2
